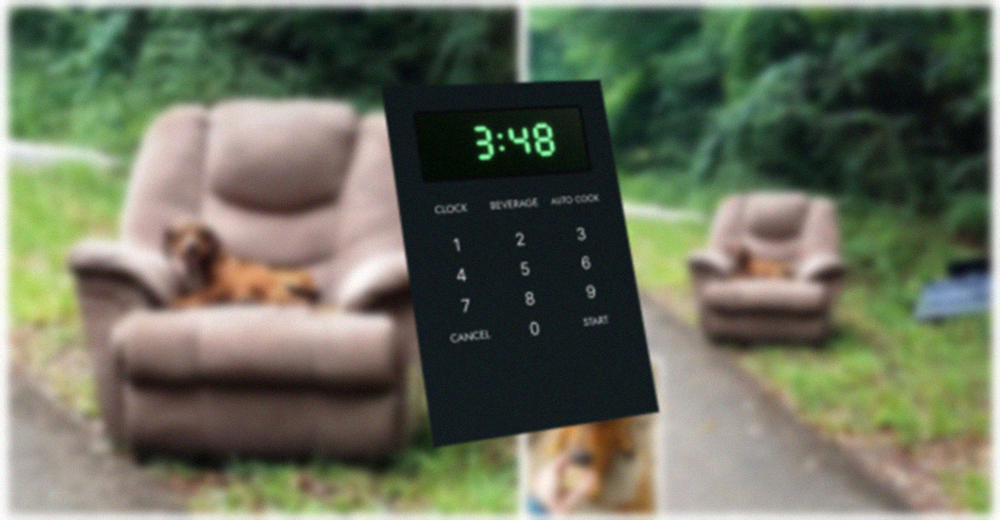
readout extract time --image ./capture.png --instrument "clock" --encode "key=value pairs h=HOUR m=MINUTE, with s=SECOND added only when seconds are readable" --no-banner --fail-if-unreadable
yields h=3 m=48
